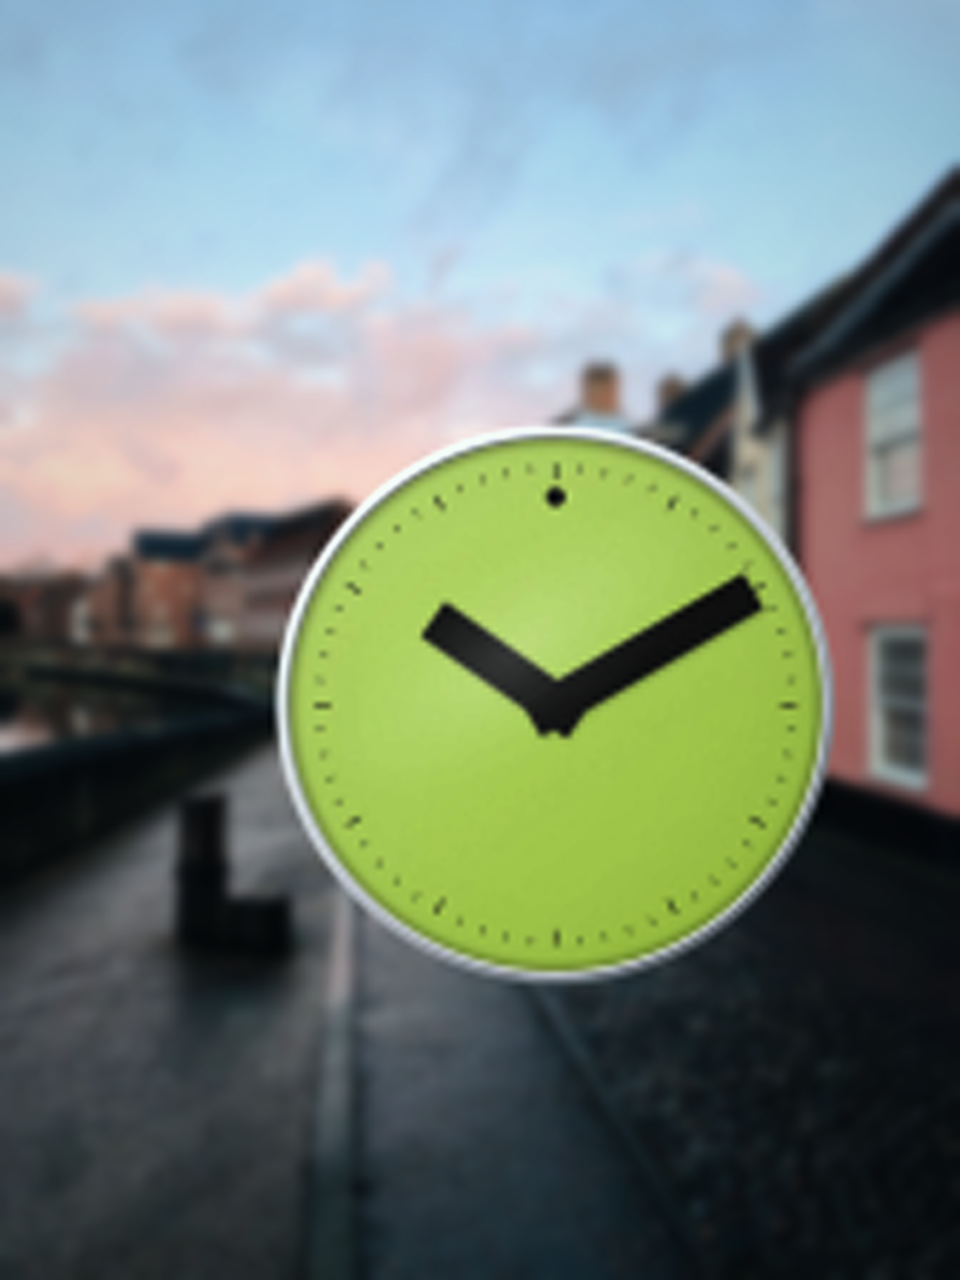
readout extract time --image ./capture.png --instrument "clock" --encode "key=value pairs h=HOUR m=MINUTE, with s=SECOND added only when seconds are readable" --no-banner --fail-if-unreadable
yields h=10 m=10
